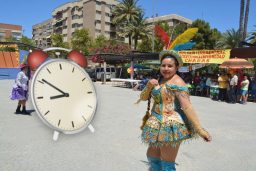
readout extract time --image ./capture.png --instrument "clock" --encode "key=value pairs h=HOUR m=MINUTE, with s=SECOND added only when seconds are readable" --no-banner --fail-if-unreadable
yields h=8 m=51
